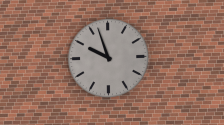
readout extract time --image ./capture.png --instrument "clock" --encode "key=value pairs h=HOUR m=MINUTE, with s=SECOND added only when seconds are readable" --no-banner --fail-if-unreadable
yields h=9 m=57
